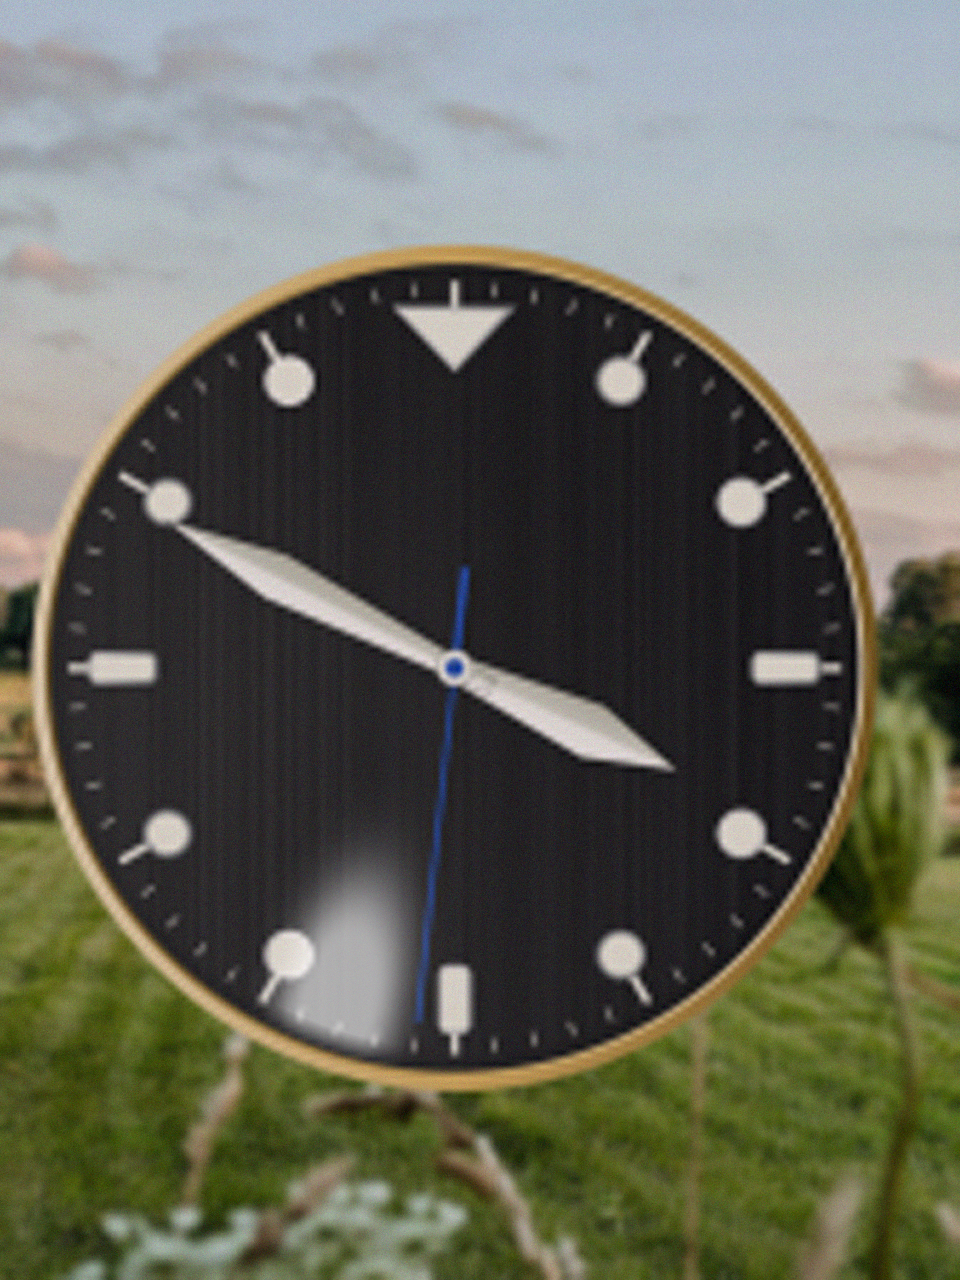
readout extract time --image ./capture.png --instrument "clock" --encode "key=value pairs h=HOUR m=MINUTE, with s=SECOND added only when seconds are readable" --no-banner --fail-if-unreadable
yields h=3 m=49 s=31
